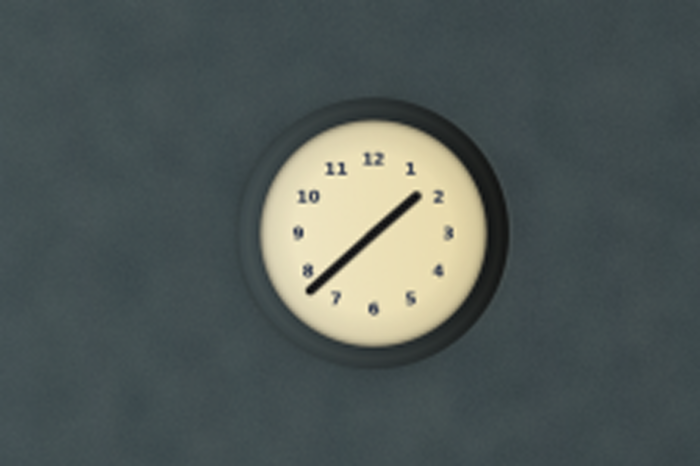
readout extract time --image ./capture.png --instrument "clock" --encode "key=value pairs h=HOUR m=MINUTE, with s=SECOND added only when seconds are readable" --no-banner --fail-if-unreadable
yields h=1 m=38
